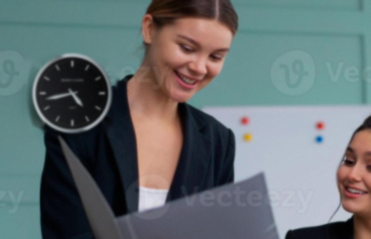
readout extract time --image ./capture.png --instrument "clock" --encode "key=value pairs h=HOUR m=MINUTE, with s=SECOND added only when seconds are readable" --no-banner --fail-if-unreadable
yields h=4 m=43
